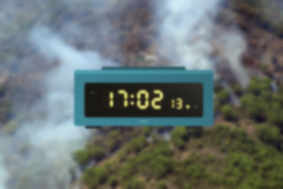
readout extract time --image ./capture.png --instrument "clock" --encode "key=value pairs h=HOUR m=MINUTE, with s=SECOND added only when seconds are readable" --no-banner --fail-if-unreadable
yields h=17 m=2
